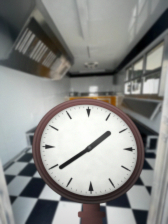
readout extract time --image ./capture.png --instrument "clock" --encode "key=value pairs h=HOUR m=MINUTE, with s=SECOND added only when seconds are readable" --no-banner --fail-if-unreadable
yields h=1 m=39
